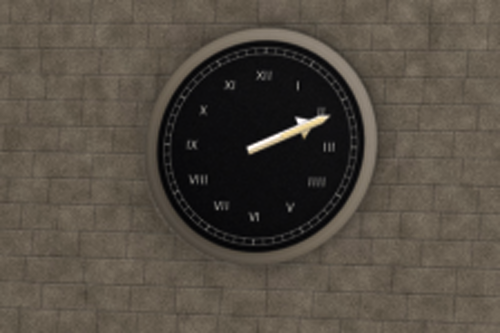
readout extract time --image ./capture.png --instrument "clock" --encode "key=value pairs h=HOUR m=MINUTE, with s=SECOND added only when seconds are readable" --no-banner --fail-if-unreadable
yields h=2 m=11
